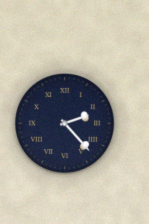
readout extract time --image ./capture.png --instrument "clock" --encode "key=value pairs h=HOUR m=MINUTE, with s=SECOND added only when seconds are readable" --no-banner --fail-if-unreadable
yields h=2 m=23
